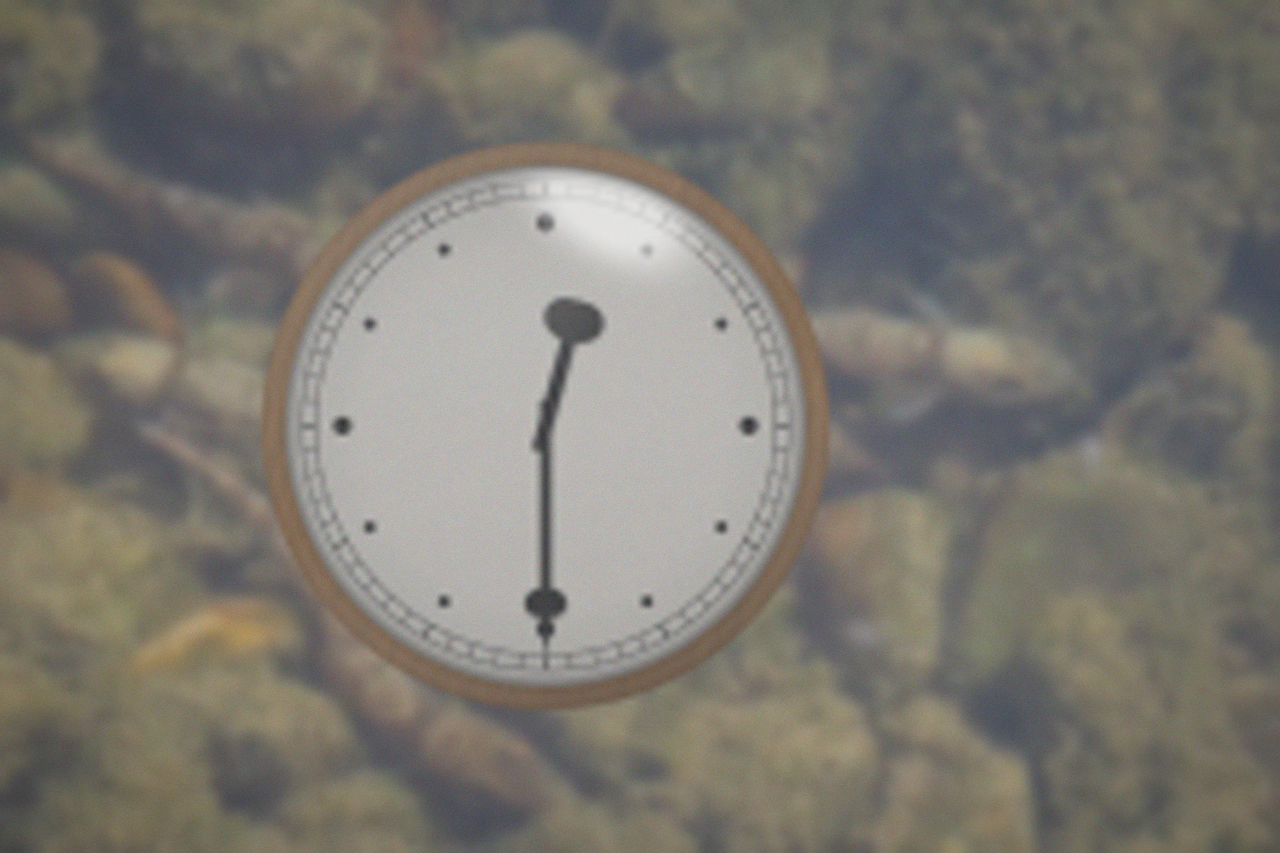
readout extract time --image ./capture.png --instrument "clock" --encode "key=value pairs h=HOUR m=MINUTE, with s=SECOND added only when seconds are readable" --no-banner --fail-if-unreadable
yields h=12 m=30
